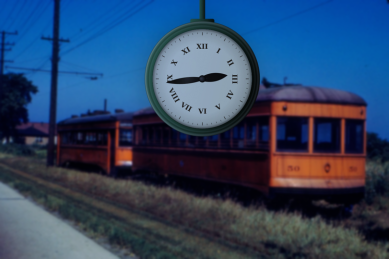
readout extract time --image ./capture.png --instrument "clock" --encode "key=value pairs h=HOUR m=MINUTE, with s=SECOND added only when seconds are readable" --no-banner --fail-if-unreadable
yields h=2 m=44
